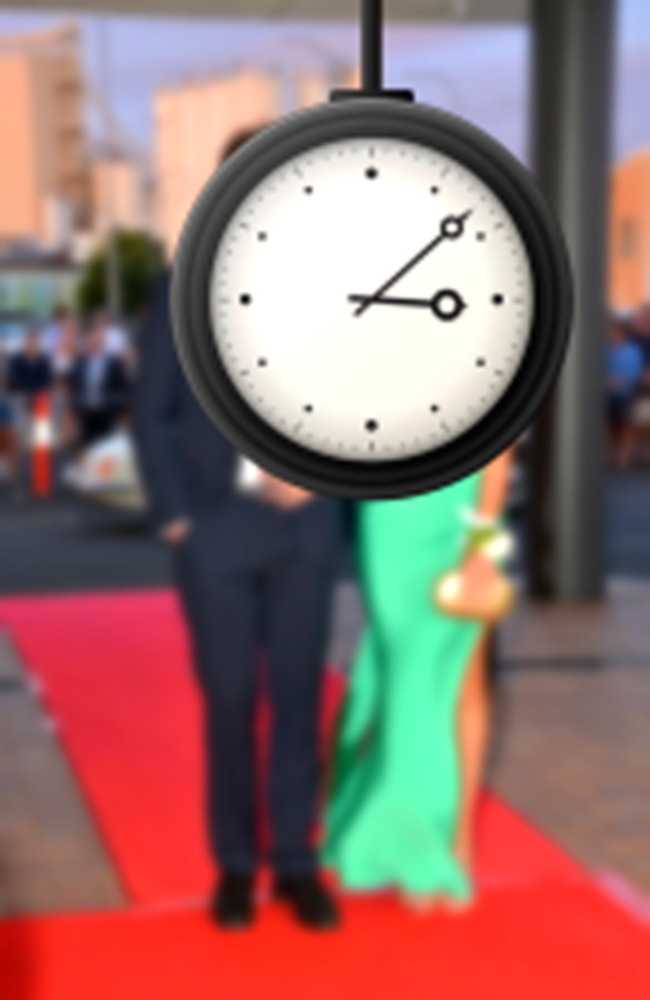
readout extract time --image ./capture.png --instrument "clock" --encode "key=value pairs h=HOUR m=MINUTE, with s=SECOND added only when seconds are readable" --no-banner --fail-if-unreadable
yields h=3 m=8
